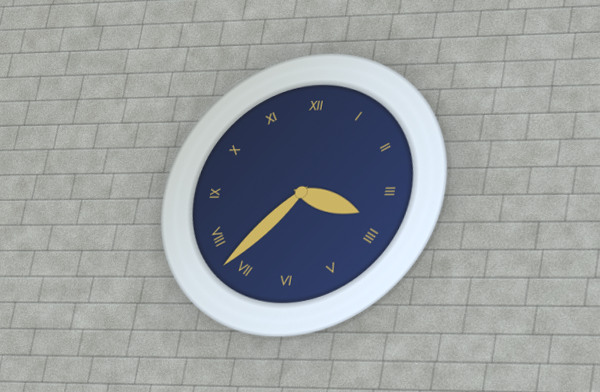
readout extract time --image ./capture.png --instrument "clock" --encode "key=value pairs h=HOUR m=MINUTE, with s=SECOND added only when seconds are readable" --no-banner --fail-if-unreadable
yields h=3 m=37
